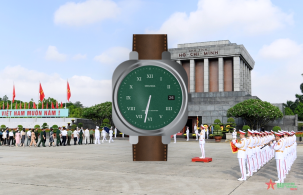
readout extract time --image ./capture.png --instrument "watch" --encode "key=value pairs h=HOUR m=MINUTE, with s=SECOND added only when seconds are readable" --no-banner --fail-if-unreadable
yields h=6 m=32
